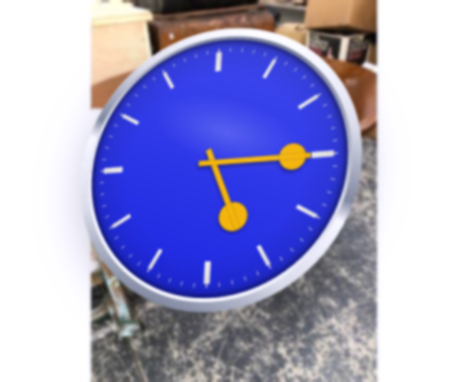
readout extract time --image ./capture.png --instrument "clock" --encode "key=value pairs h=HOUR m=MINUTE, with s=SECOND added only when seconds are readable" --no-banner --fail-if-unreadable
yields h=5 m=15
